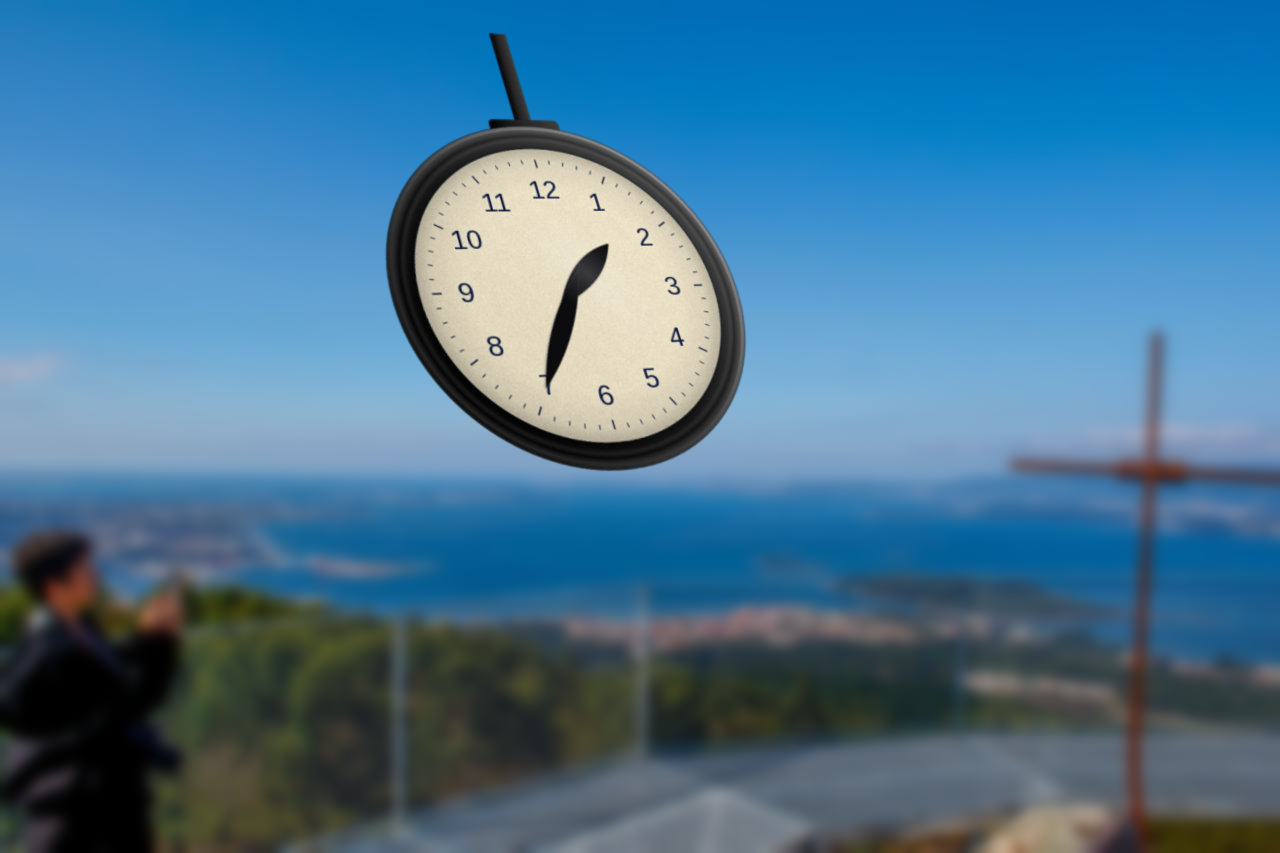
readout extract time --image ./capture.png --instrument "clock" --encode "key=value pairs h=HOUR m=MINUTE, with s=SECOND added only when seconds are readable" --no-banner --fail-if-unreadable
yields h=1 m=35
